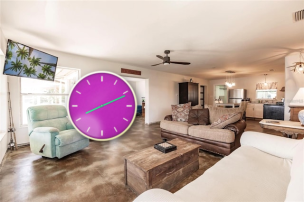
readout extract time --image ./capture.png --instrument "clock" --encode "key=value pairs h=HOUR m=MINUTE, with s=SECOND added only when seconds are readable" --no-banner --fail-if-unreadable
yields h=8 m=11
